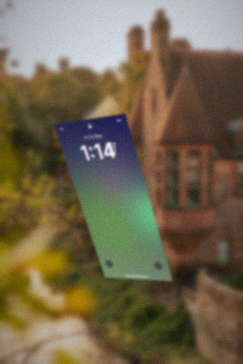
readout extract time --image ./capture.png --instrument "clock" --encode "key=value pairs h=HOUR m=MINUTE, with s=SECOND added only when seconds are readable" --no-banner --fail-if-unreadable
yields h=1 m=14
